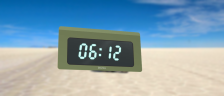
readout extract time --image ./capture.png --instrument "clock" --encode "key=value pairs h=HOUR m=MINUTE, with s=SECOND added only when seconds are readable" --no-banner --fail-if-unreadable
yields h=6 m=12
